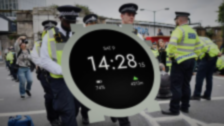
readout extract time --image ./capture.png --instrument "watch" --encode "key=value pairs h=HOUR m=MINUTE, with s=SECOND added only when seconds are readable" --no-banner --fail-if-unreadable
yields h=14 m=28
